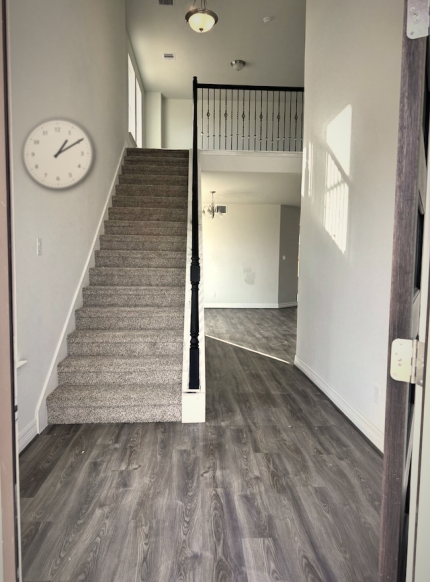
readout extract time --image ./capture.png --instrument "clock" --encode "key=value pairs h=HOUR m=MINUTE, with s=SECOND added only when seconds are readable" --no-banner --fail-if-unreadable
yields h=1 m=10
